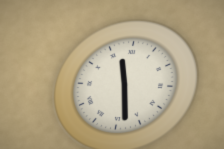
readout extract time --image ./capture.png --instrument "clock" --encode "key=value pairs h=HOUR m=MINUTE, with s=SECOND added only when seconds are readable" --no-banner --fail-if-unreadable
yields h=11 m=28
